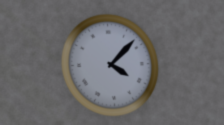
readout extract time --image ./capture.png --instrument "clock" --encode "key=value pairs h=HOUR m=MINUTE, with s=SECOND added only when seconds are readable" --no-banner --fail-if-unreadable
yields h=4 m=8
